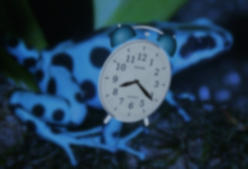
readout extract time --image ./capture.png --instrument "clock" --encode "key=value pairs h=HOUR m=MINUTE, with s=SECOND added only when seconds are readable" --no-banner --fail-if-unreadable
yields h=8 m=21
